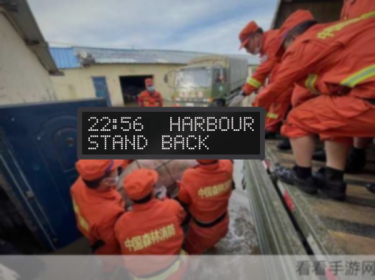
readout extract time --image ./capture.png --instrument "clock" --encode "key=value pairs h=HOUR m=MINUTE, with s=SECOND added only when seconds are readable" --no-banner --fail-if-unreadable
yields h=22 m=56
